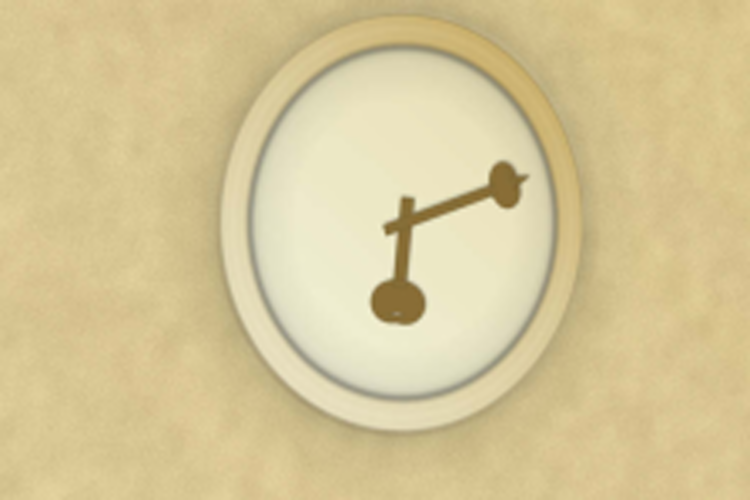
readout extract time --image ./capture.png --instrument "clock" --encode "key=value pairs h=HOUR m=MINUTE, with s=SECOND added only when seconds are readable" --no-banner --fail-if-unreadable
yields h=6 m=12
